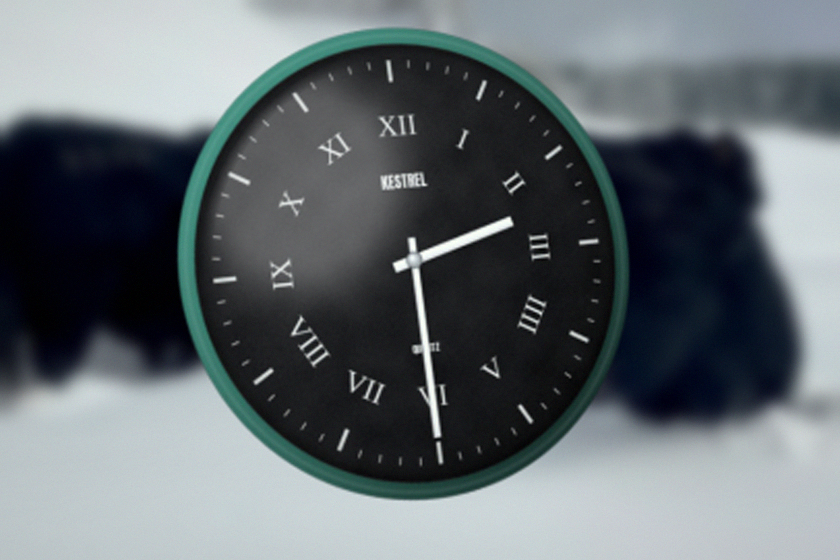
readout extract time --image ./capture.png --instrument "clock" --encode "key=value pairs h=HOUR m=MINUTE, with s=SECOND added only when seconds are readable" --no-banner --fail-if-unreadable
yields h=2 m=30
